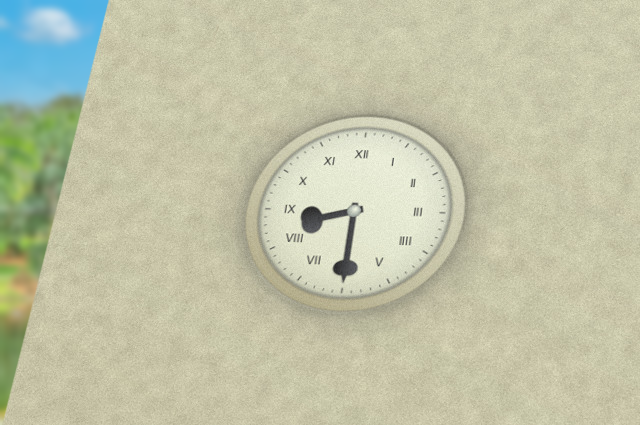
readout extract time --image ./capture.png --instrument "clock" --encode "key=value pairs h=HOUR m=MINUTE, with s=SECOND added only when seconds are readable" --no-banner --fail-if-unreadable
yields h=8 m=30
